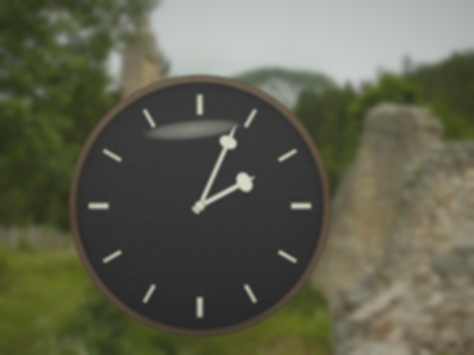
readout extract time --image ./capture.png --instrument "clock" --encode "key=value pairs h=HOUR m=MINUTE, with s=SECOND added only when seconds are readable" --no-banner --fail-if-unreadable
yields h=2 m=4
